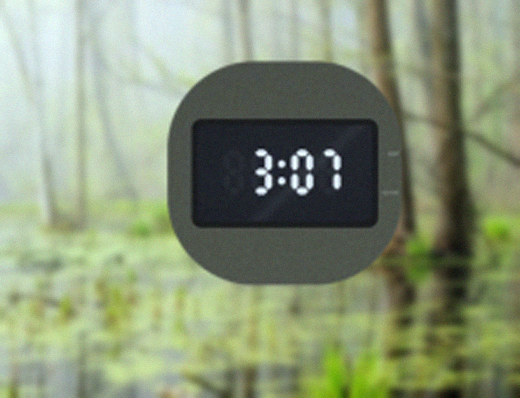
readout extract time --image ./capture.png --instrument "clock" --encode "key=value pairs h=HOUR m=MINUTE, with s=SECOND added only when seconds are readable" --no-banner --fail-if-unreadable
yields h=3 m=7
